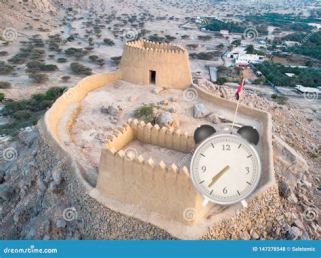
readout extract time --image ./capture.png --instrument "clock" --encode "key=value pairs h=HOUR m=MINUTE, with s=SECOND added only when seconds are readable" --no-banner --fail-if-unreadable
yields h=7 m=37
